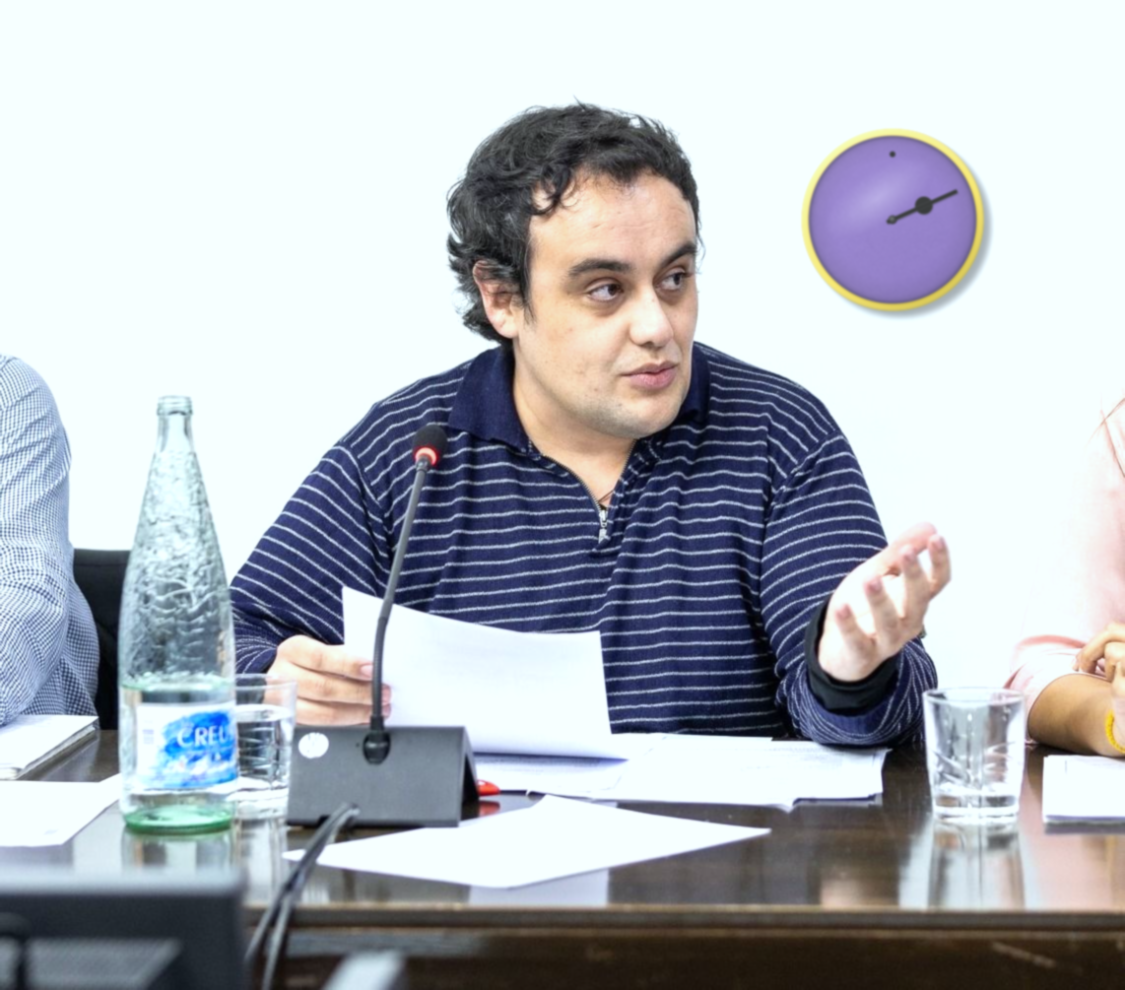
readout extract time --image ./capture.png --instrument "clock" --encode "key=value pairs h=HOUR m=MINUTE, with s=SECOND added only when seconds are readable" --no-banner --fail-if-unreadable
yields h=2 m=11
